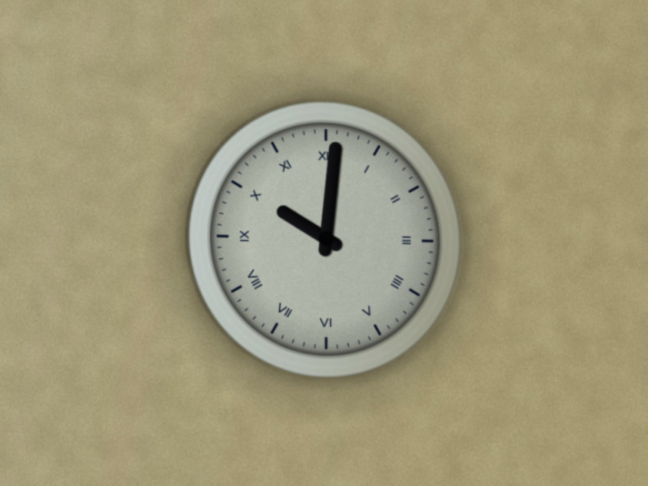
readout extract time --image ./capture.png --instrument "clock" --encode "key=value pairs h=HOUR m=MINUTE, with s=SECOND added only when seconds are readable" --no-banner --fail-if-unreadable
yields h=10 m=1
